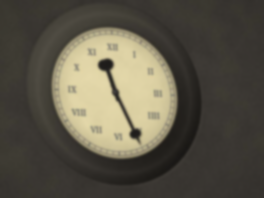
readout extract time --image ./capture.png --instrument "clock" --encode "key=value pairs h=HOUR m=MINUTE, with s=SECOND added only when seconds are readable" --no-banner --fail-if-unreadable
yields h=11 m=26
